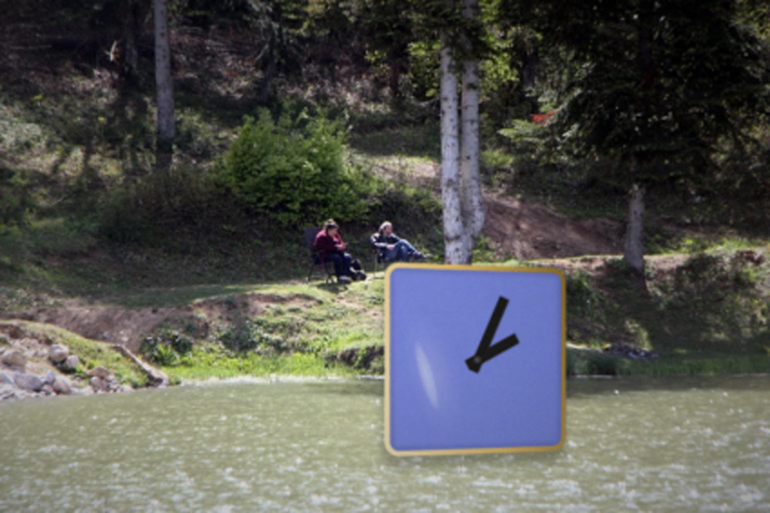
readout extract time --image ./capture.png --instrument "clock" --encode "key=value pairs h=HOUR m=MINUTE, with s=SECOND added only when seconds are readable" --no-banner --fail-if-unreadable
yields h=2 m=4
